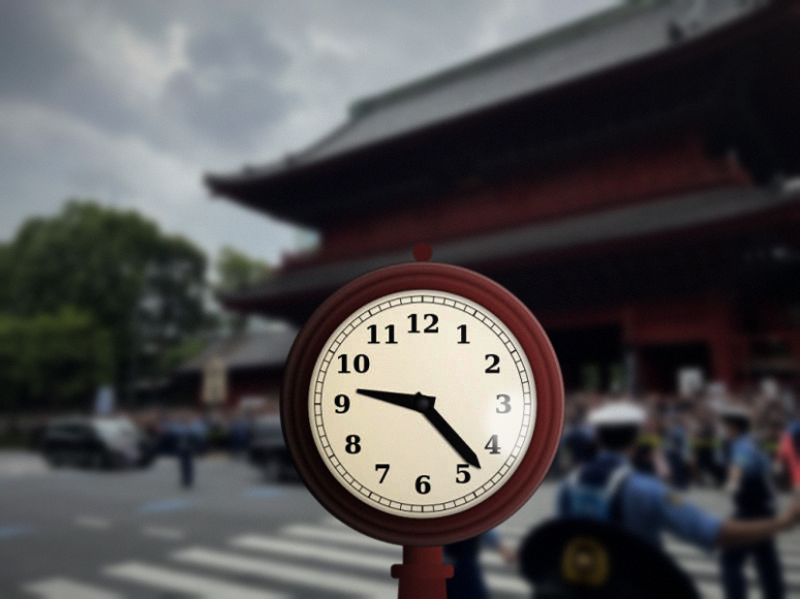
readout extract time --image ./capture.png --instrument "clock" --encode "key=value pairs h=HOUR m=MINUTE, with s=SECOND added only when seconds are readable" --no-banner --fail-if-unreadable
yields h=9 m=23
